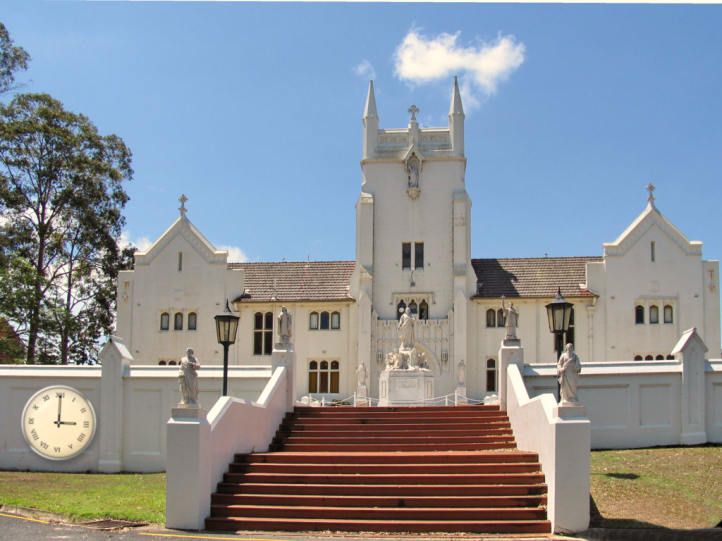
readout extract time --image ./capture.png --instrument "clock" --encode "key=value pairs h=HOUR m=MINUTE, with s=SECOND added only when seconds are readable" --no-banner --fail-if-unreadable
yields h=3 m=0
